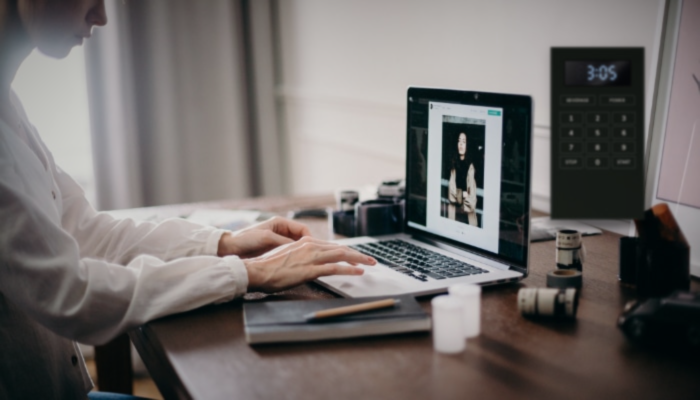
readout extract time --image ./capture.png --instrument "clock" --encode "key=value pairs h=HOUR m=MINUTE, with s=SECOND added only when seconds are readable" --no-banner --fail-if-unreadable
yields h=3 m=5
